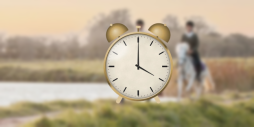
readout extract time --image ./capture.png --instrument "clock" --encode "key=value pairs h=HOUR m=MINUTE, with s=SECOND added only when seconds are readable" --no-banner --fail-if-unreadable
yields h=4 m=0
